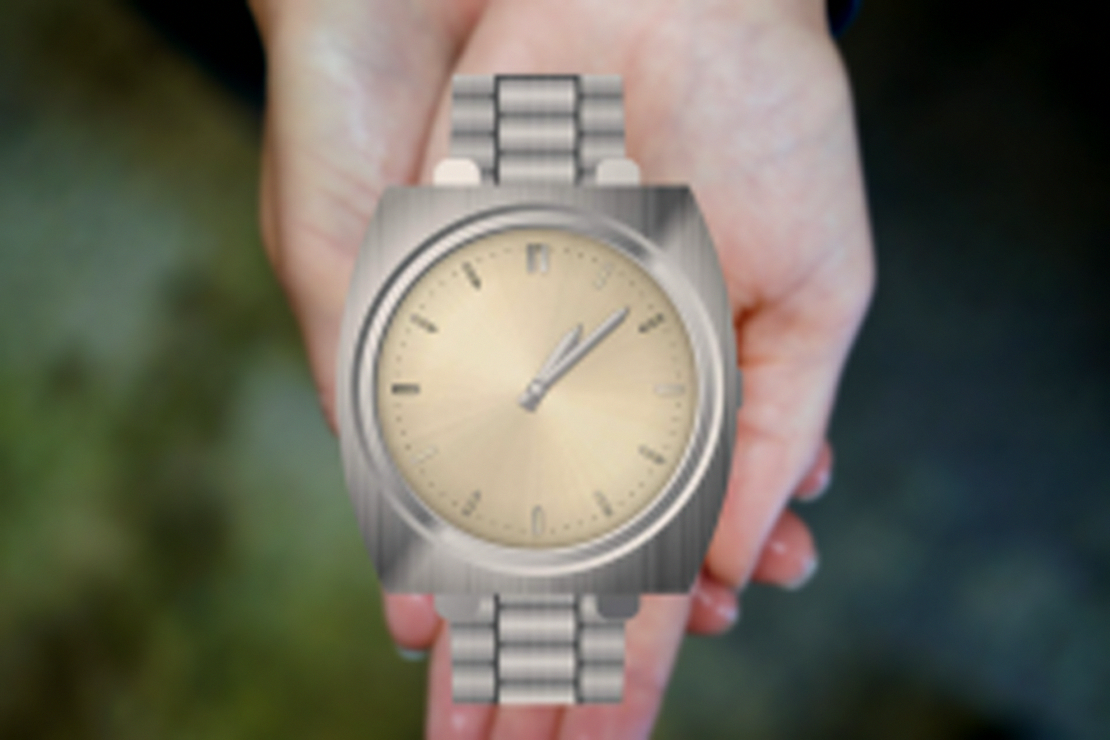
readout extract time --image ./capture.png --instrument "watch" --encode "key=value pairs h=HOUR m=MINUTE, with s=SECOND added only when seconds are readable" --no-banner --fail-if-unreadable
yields h=1 m=8
